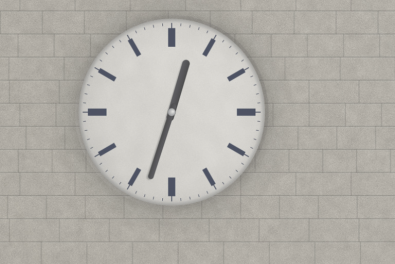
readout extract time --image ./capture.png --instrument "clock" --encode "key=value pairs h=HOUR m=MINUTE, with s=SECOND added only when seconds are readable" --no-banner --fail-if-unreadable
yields h=12 m=33
